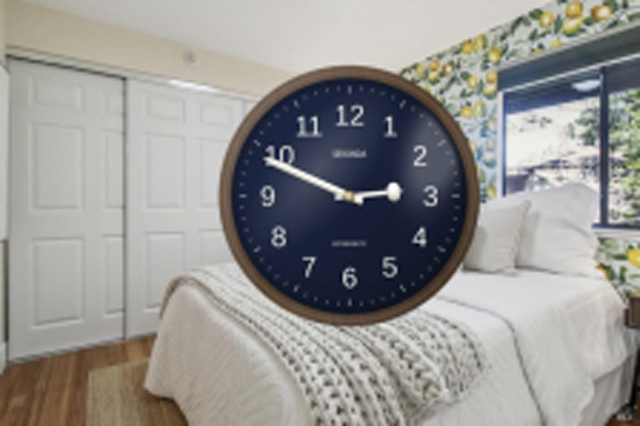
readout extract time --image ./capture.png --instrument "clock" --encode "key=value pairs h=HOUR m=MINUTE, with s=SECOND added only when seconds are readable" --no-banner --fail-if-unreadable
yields h=2 m=49
